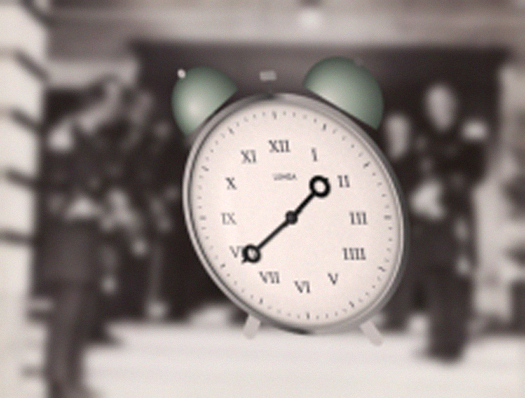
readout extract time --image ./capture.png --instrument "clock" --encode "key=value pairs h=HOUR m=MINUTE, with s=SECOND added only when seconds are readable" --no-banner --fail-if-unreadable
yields h=1 m=39
